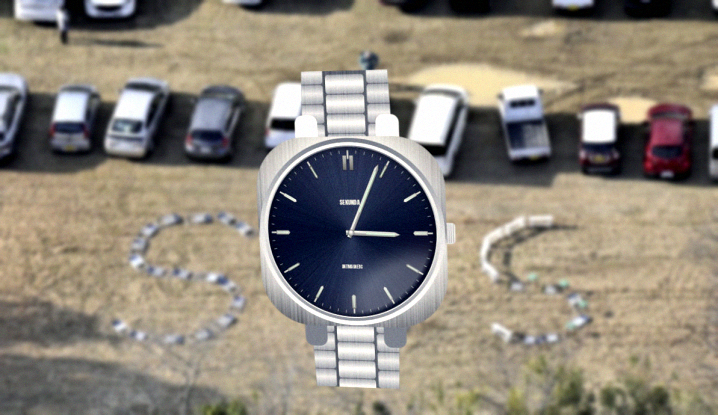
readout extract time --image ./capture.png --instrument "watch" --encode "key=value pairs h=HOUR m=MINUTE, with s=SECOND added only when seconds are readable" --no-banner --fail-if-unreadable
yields h=3 m=4
